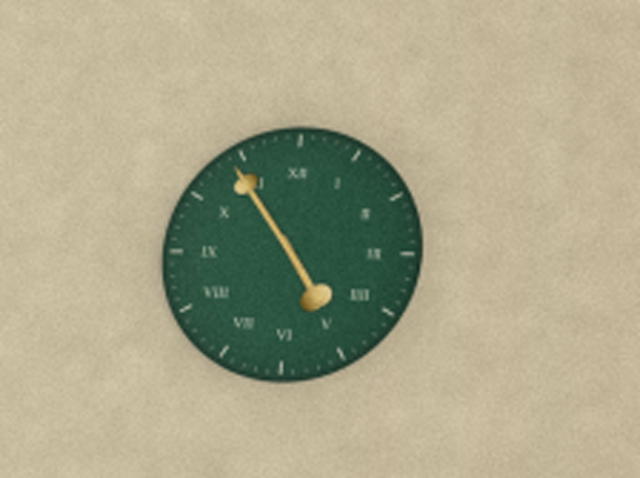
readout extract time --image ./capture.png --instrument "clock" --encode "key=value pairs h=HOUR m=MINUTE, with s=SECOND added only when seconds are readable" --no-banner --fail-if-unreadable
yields h=4 m=54
